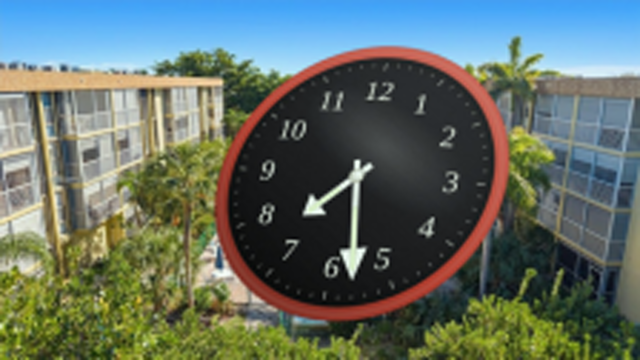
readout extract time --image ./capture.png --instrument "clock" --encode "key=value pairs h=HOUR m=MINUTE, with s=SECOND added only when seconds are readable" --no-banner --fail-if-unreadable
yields h=7 m=28
